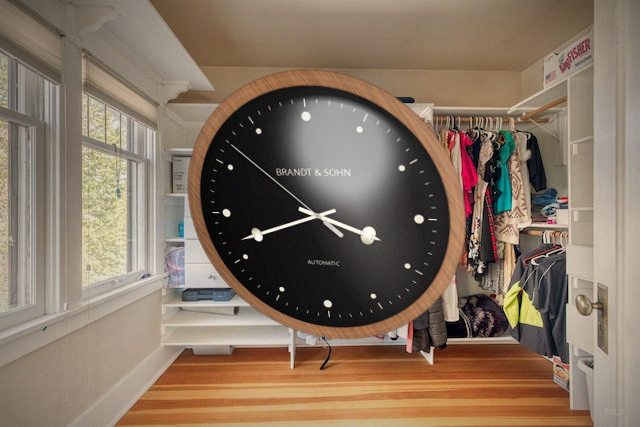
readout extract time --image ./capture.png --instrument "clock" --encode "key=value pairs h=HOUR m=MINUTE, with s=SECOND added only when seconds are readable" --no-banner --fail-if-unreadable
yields h=3 m=41 s=52
